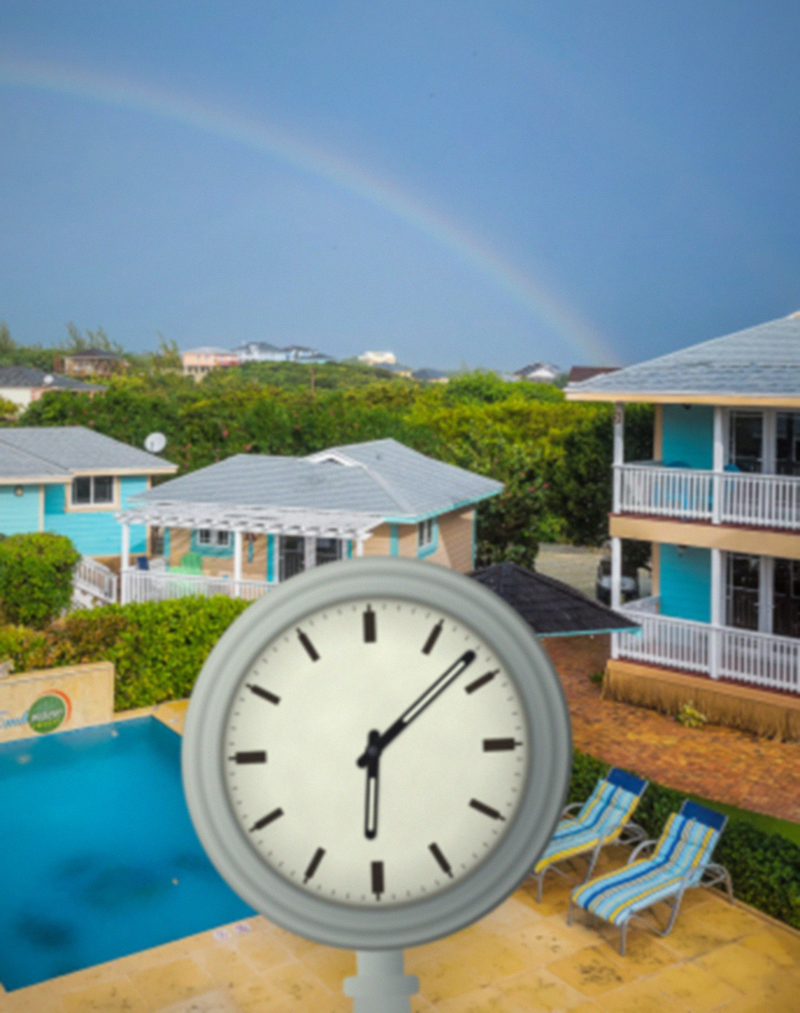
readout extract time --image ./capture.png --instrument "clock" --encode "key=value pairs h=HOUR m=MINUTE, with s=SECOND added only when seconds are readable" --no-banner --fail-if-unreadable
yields h=6 m=8
